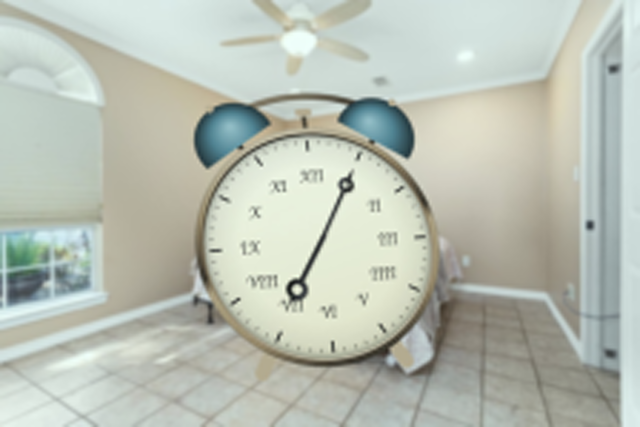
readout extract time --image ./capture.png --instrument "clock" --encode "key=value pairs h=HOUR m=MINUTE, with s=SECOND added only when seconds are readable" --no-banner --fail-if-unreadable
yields h=7 m=5
